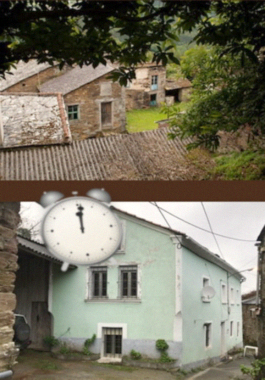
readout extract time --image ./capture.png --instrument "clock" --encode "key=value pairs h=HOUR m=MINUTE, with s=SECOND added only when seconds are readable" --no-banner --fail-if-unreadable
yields h=12 m=1
